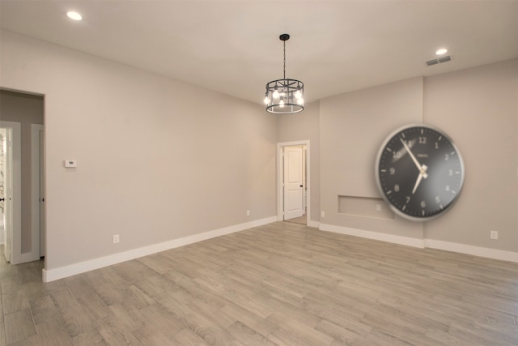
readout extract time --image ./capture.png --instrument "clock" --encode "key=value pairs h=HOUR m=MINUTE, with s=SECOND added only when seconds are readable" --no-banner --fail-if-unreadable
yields h=6 m=54
